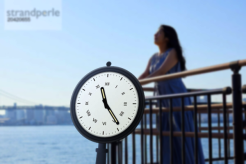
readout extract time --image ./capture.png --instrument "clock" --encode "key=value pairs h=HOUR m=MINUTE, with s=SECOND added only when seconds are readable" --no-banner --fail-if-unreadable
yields h=11 m=24
